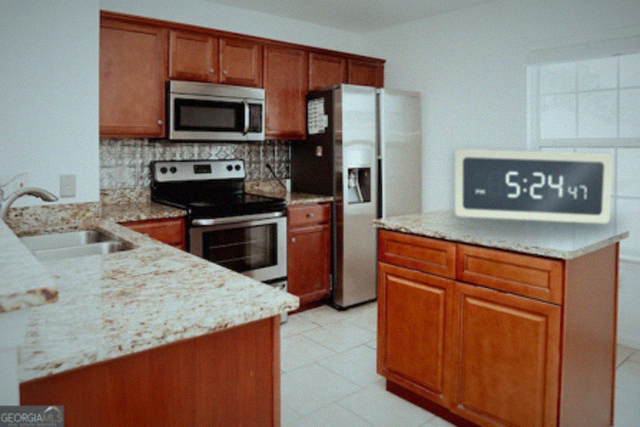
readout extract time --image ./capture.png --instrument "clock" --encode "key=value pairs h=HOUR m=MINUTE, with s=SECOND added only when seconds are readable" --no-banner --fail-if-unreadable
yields h=5 m=24 s=47
